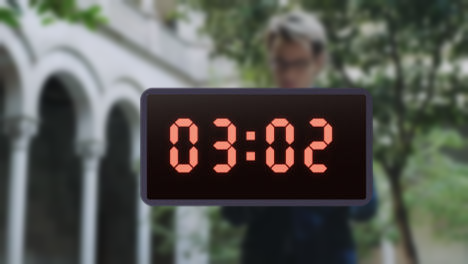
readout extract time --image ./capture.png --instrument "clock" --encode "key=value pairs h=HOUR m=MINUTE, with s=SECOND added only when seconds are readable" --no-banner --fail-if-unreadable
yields h=3 m=2
